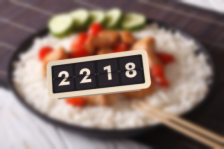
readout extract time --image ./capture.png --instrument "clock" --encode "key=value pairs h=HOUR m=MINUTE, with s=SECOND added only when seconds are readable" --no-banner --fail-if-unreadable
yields h=22 m=18
